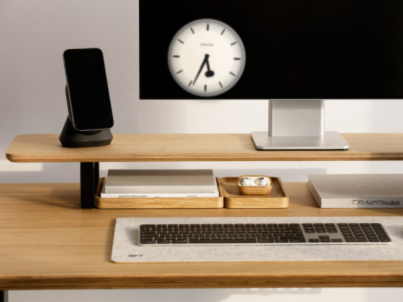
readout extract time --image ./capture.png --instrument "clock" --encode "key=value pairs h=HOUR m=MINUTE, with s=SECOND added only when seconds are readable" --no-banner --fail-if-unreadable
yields h=5 m=34
